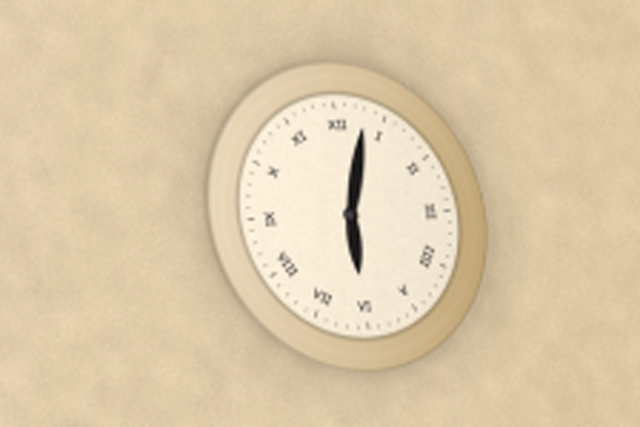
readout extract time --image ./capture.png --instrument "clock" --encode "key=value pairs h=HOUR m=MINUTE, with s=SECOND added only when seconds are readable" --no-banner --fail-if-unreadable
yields h=6 m=3
